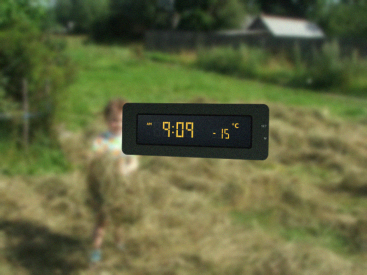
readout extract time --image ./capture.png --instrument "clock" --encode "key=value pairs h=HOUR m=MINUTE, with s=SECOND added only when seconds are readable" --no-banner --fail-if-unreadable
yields h=9 m=9
